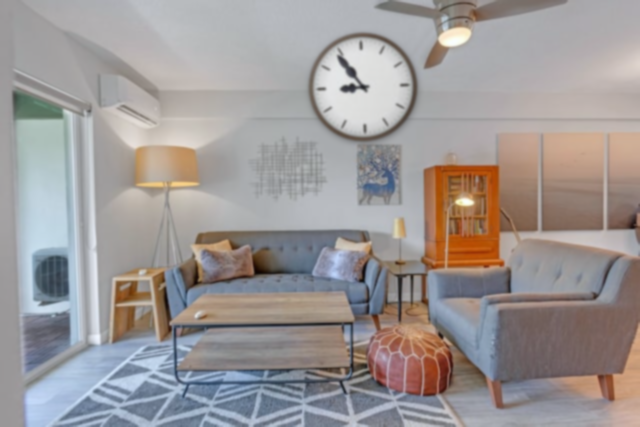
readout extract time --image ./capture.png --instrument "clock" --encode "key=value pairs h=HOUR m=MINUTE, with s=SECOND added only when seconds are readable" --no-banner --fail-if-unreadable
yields h=8 m=54
